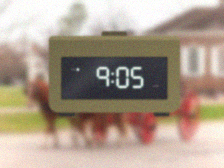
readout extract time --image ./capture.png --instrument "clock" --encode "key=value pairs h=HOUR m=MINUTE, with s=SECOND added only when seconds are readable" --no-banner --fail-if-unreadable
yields h=9 m=5
